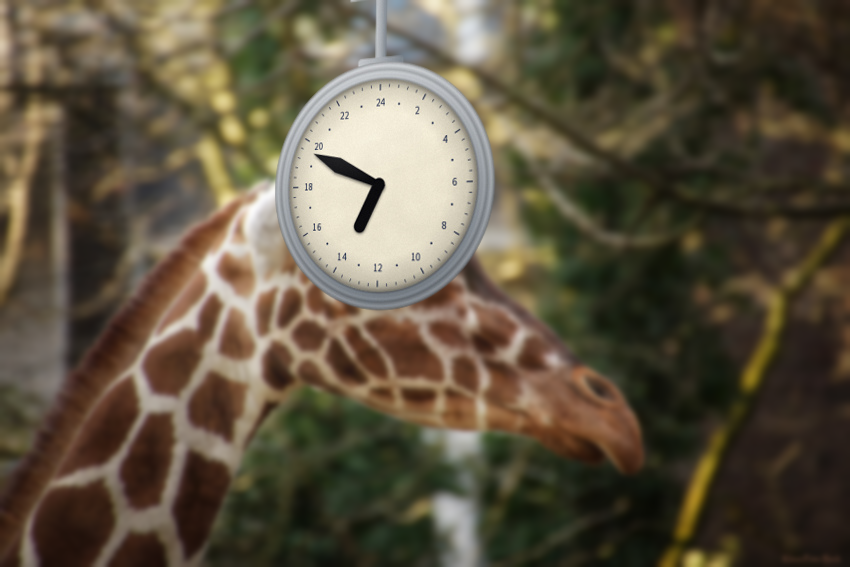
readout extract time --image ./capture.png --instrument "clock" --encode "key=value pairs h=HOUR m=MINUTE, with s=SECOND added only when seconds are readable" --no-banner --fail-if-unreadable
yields h=13 m=49
